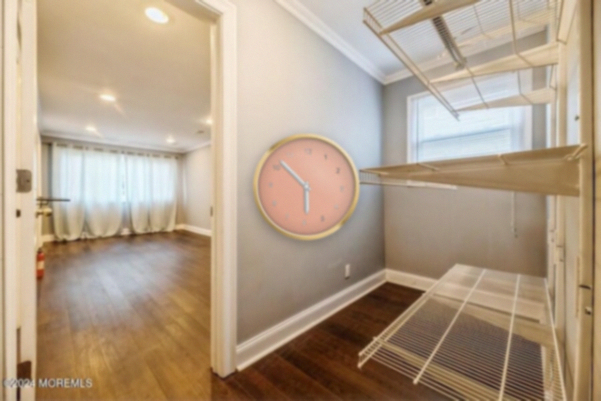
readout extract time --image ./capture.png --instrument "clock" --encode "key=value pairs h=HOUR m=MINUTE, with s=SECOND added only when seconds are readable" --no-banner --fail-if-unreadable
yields h=5 m=52
